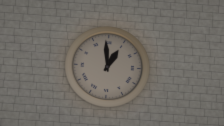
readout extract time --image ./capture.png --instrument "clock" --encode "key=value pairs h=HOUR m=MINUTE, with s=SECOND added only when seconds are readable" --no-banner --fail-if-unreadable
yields h=12 m=59
